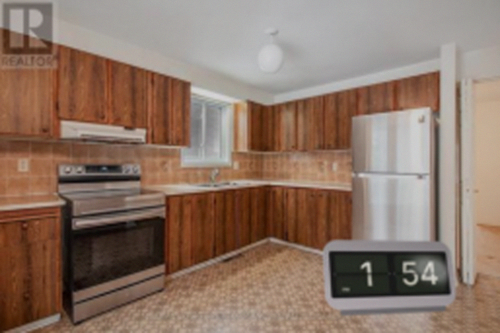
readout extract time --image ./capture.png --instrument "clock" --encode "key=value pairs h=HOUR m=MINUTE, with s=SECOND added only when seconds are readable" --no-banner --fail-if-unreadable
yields h=1 m=54
